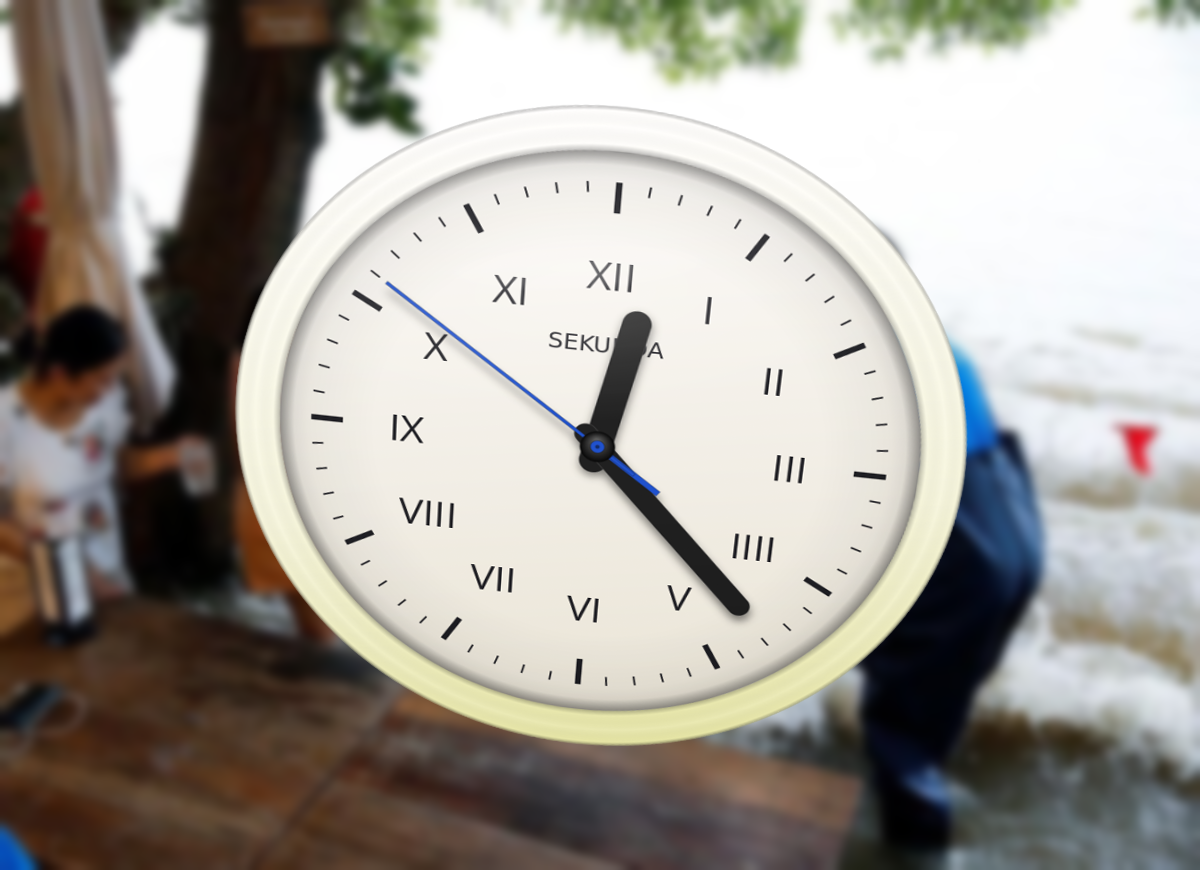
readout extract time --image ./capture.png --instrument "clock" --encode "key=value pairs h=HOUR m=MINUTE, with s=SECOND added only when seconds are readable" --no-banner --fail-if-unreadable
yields h=12 m=22 s=51
